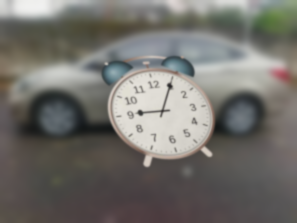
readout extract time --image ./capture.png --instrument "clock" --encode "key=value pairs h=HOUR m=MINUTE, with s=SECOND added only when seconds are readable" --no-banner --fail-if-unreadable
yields h=9 m=5
